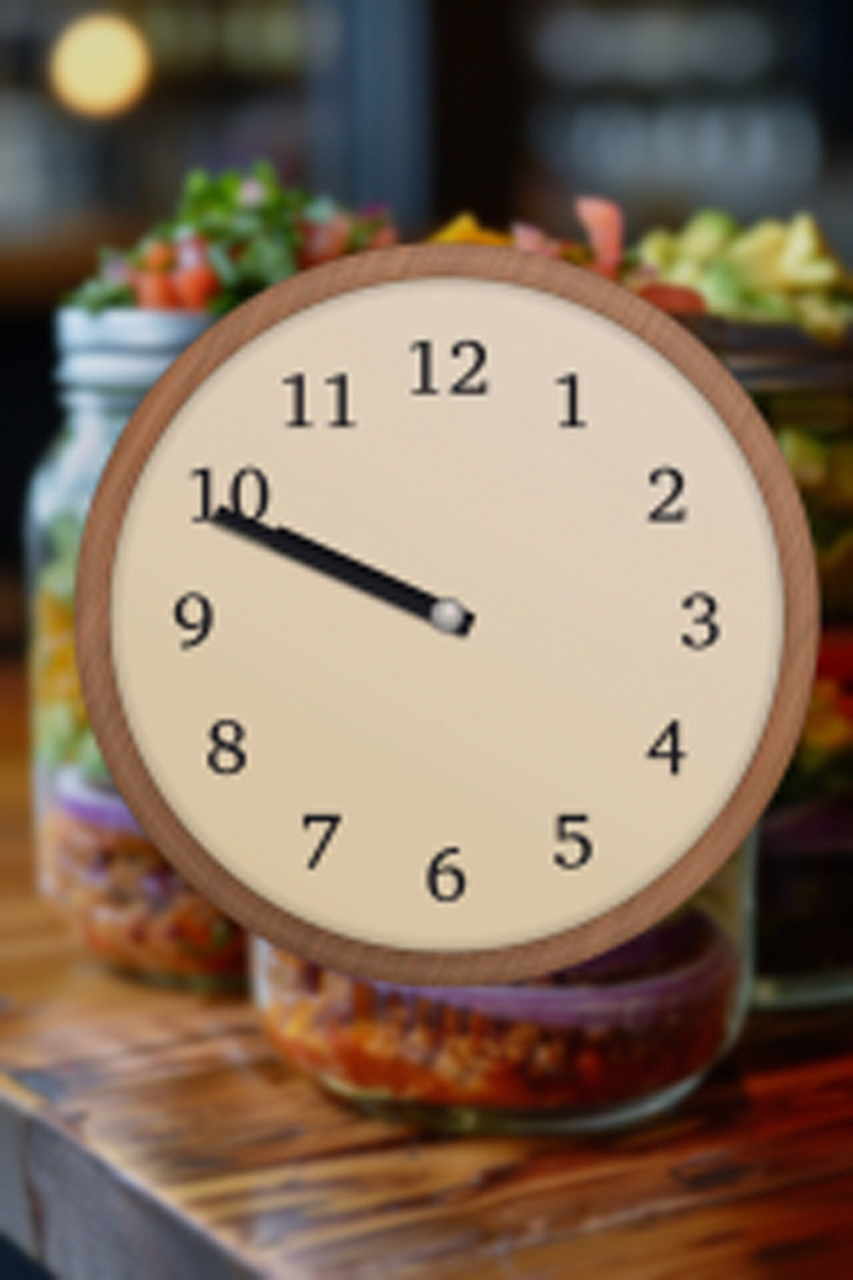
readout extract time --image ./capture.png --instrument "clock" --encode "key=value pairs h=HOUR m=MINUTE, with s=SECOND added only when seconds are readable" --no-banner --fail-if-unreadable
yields h=9 m=49
